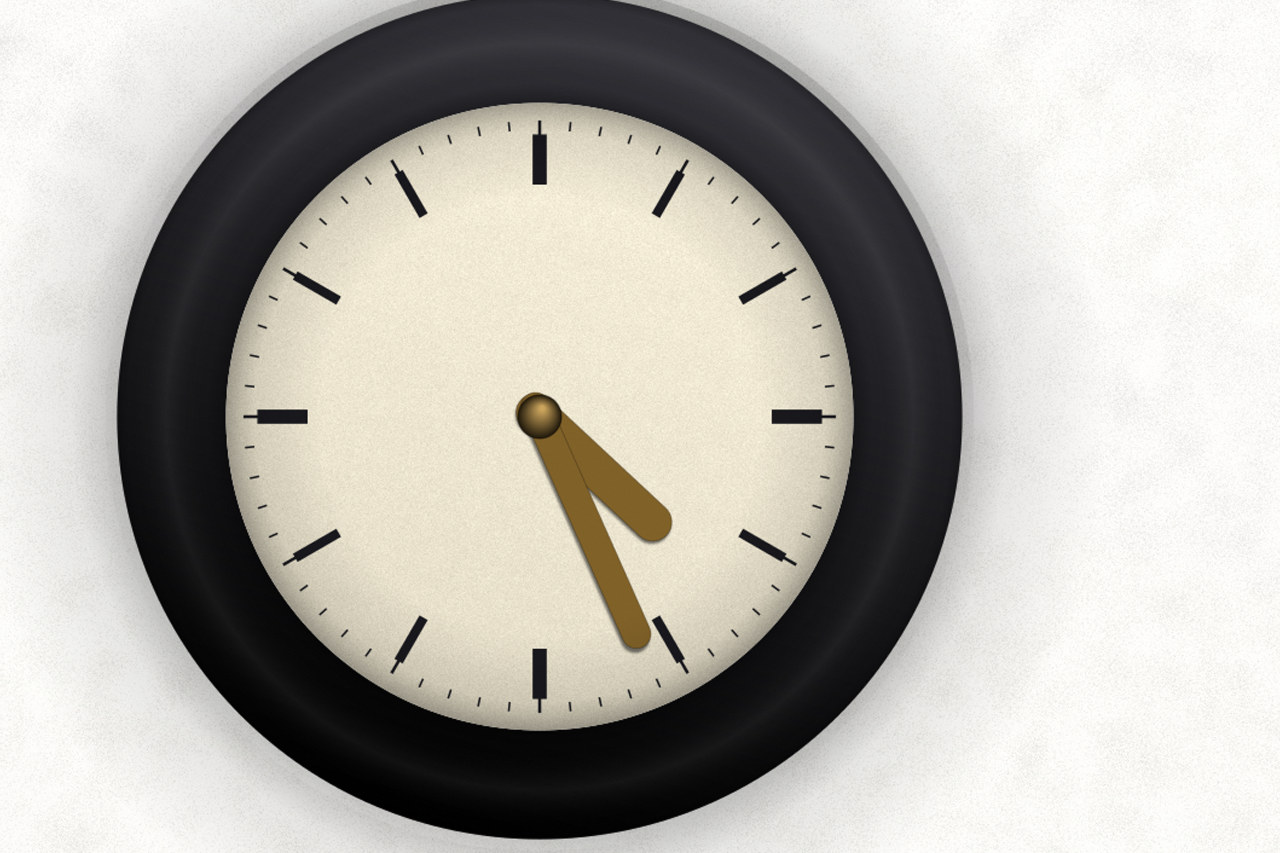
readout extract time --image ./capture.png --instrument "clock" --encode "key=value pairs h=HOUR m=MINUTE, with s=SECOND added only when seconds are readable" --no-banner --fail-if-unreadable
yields h=4 m=26
